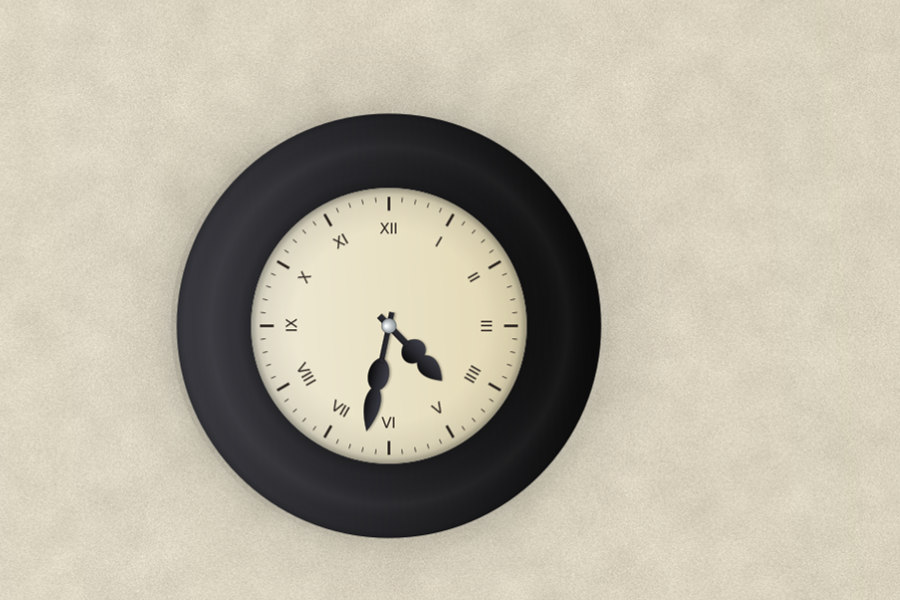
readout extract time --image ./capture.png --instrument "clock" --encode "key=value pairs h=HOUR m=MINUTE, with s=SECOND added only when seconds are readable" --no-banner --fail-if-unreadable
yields h=4 m=32
